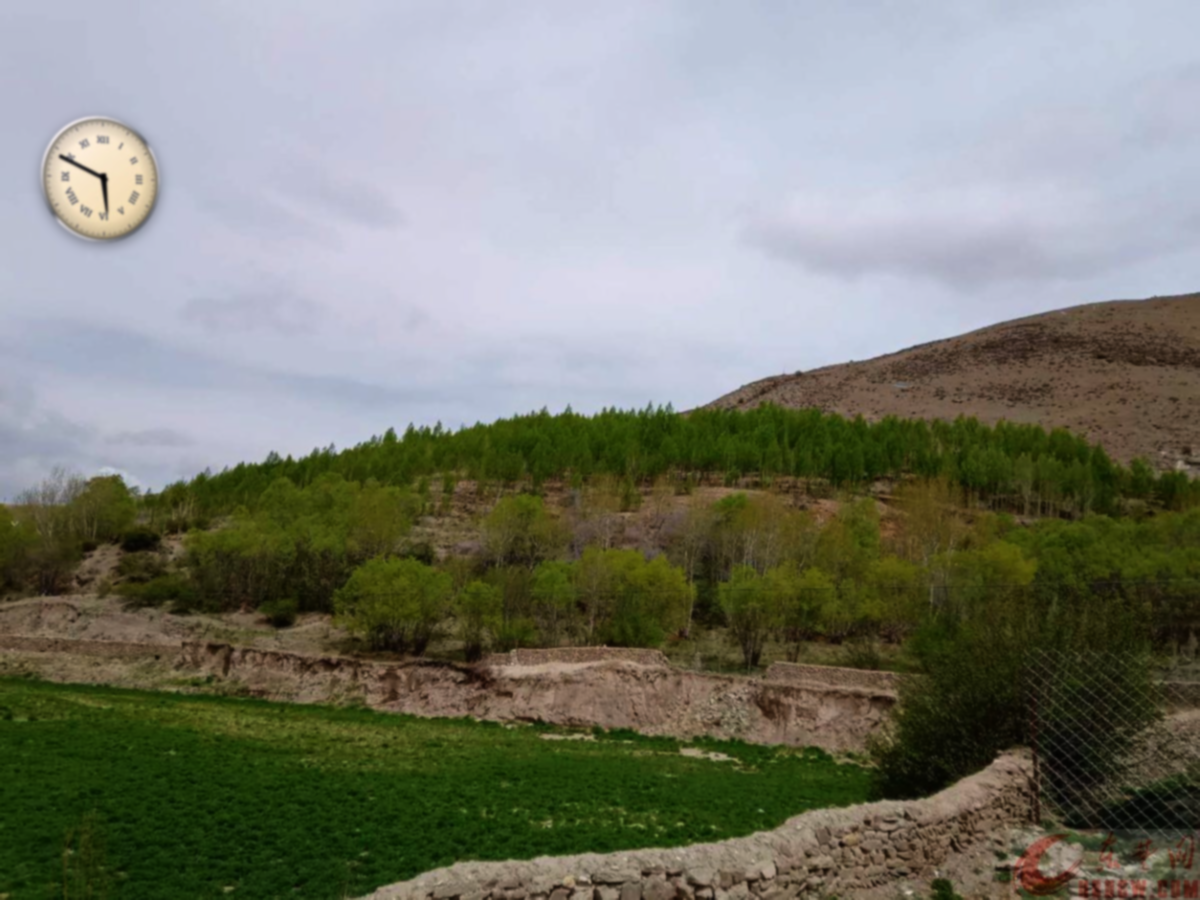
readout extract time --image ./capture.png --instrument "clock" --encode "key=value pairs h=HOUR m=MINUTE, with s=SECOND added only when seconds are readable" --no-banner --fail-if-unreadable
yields h=5 m=49
